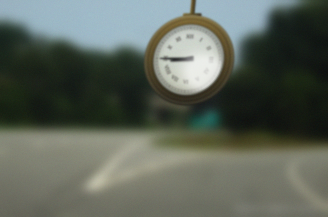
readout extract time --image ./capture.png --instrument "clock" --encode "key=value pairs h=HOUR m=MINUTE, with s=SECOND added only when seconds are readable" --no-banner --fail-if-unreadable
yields h=8 m=45
